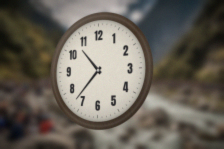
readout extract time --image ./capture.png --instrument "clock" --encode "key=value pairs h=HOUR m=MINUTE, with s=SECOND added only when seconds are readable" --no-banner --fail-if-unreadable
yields h=10 m=37
